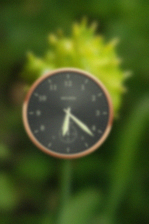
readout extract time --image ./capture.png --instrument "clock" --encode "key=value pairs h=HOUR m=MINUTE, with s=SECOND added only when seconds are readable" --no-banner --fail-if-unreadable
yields h=6 m=22
